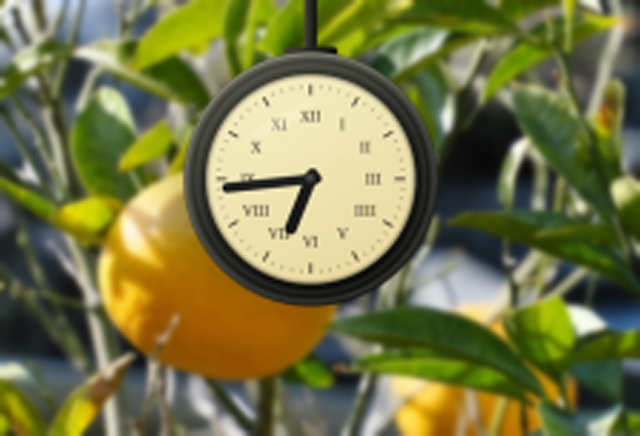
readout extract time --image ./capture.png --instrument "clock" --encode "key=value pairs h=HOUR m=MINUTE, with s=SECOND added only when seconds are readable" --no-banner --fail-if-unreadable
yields h=6 m=44
